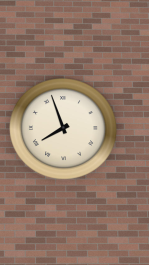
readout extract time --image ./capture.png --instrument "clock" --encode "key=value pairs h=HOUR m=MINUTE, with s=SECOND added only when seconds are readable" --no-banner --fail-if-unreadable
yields h=7 m=57
